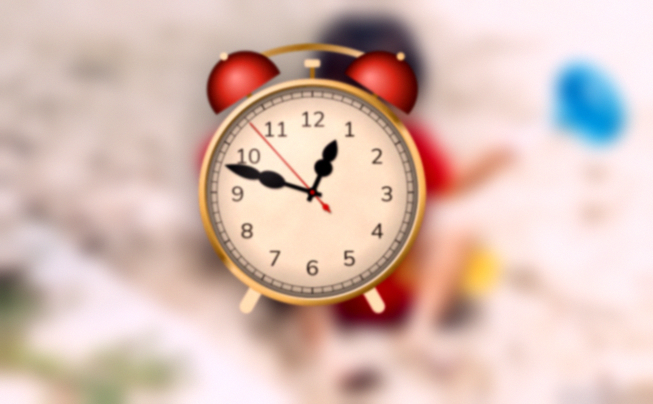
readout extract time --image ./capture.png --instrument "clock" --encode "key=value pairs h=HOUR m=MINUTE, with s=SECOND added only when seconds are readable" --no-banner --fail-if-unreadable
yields h=12 m=47 s=53
